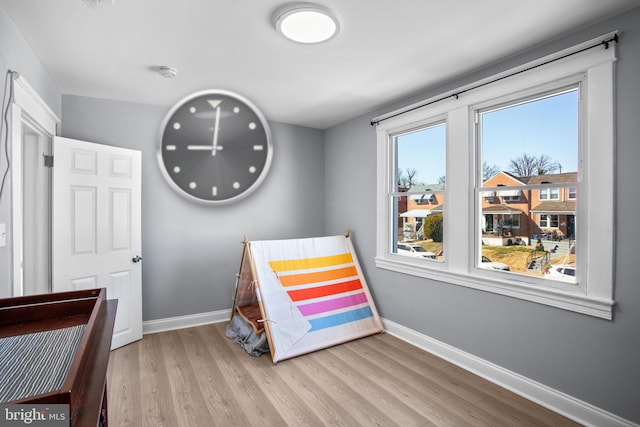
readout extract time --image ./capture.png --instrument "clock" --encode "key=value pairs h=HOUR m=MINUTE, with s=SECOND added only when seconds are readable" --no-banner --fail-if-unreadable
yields h=9 m=1
